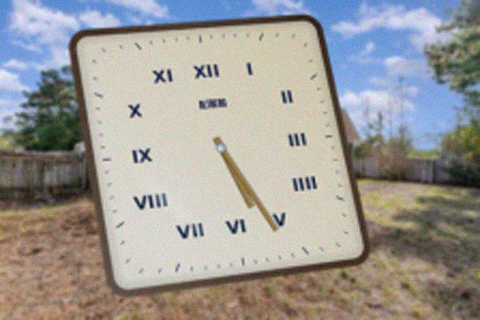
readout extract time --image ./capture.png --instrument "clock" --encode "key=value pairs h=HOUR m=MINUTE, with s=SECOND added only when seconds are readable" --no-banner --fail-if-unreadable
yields h=5 m=26
